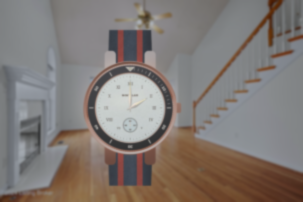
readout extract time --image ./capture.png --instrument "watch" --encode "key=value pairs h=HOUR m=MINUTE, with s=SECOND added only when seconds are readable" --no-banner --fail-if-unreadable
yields h=2 m=0
